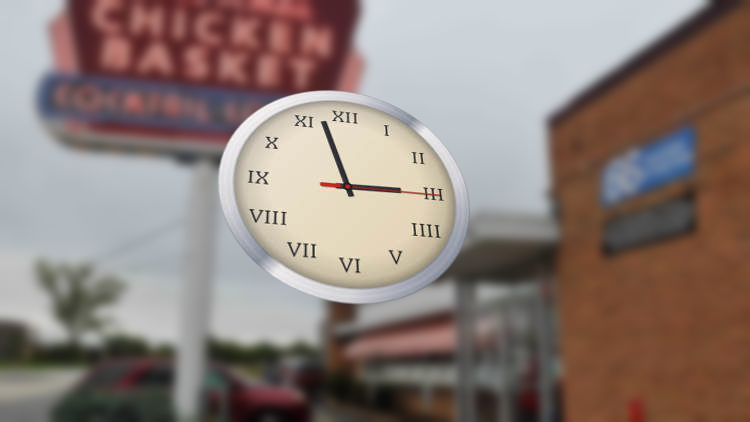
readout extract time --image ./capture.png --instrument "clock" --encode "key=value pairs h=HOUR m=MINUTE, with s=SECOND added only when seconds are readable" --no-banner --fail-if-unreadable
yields h=2 m=57 s=15
